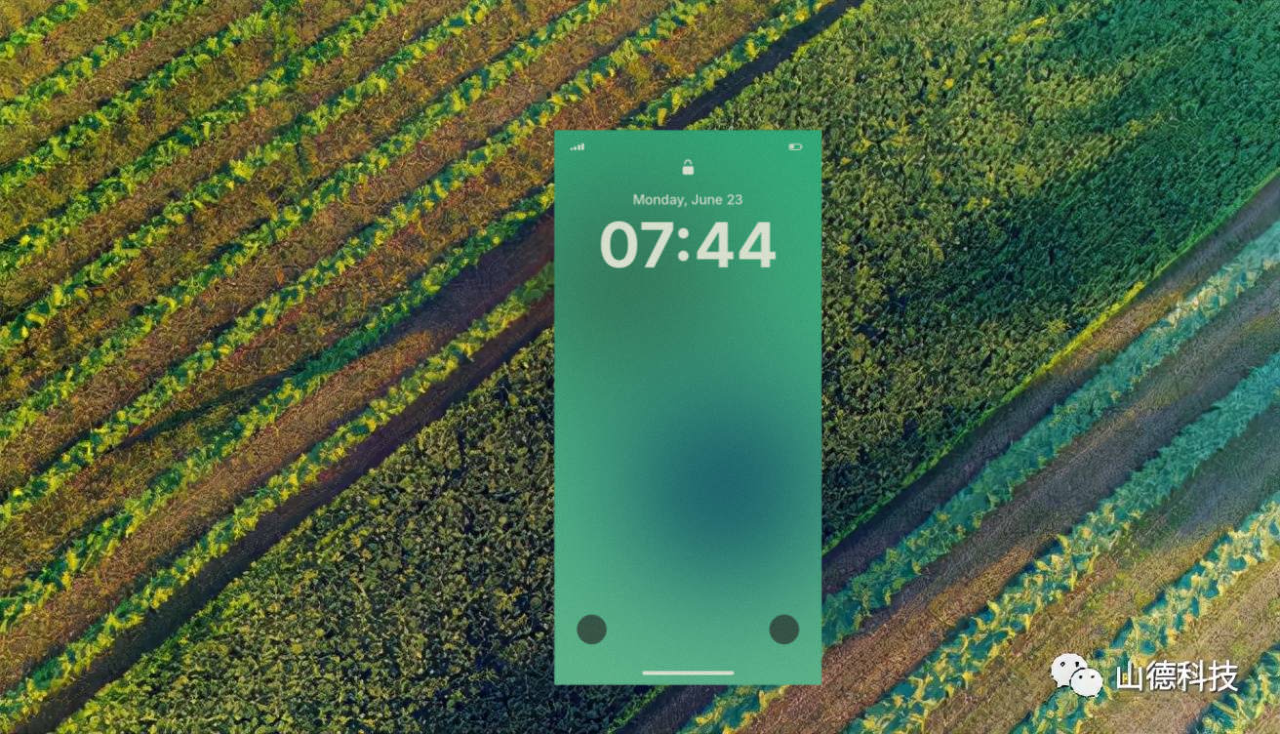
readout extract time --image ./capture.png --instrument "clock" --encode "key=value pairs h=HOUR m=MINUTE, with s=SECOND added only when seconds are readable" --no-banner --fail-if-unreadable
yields h=7 m=44
